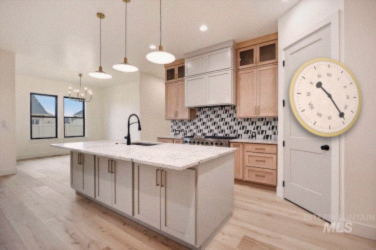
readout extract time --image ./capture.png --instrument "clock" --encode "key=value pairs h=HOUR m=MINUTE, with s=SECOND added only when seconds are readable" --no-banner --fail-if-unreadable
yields h=10 m=24
